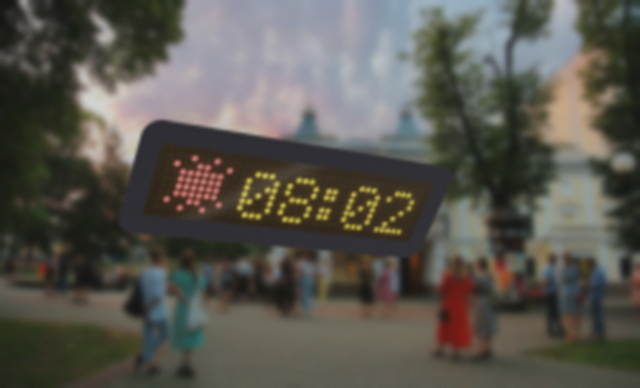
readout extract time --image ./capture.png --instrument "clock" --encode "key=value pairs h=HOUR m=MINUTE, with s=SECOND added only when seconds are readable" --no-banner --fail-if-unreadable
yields h=8 m=2
